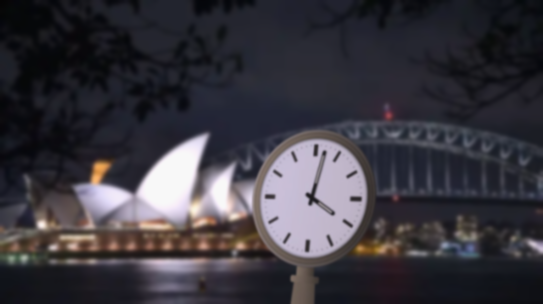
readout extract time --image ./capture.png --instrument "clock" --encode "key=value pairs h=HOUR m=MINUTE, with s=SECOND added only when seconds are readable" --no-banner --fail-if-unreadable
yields h=4 m=2
